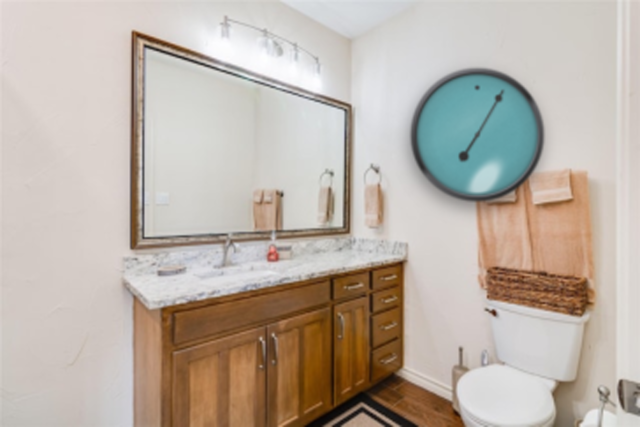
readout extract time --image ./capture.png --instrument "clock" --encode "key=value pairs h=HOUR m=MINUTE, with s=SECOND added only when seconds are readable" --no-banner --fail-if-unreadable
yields h=7 m=5
